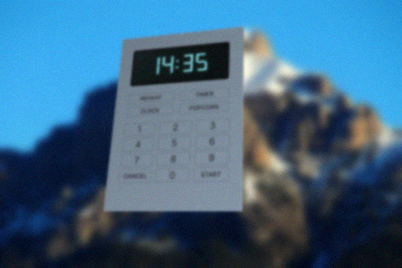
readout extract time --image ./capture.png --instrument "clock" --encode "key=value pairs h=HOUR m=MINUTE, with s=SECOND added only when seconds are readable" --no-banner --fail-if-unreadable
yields h=14 m=35
